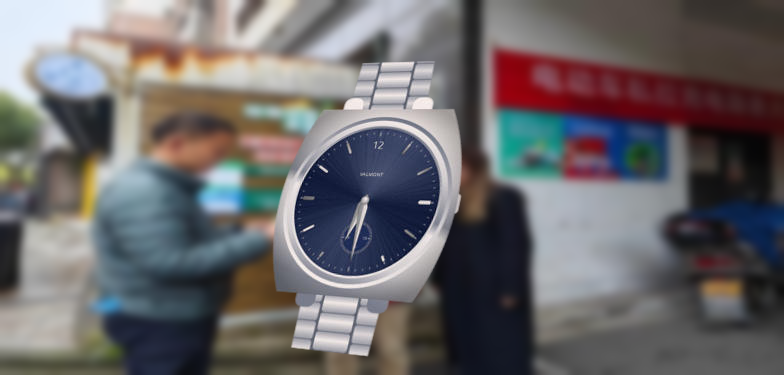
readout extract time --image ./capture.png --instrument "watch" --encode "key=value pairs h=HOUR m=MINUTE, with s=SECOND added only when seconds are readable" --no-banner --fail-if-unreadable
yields h=6 m=30
